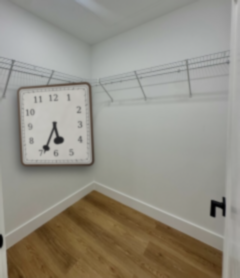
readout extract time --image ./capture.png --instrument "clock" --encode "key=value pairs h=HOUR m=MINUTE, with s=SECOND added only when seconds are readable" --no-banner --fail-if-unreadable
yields h=5 m=34
